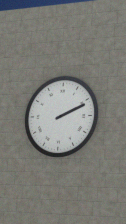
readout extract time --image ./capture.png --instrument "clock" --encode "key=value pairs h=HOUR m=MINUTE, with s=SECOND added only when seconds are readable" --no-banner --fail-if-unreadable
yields h=2 m=11
